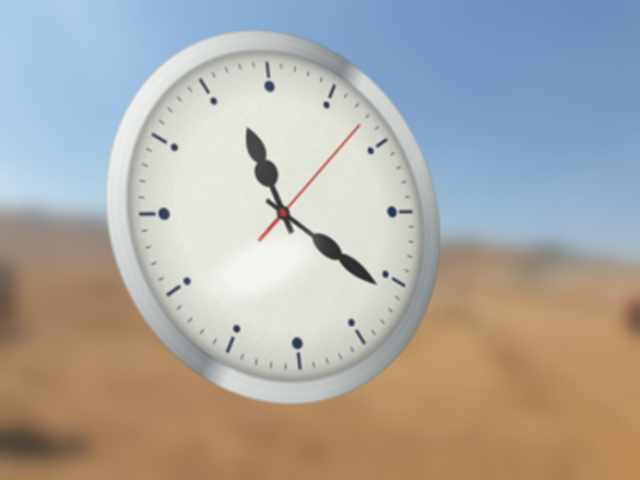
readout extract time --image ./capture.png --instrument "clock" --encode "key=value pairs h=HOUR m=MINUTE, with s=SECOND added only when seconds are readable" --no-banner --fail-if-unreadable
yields h=11 m=21 s=8
